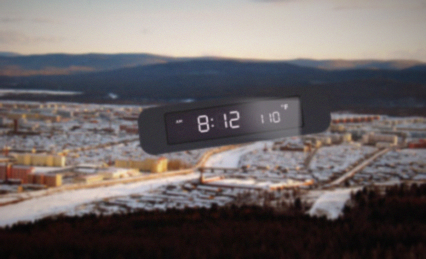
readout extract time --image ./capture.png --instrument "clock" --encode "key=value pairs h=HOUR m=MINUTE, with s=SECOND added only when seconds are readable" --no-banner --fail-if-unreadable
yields h=8 m=12
